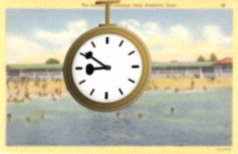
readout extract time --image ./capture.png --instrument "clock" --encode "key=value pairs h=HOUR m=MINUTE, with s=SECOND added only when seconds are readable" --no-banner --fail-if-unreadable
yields h=8 m=51
